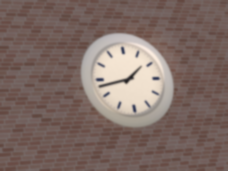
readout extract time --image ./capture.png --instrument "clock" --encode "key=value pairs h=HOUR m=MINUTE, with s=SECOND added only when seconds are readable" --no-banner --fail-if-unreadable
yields h=1 m=43
